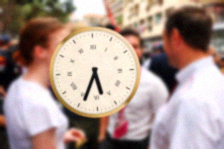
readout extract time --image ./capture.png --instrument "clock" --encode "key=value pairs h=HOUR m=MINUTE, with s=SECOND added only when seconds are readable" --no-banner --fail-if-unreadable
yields h=5 m=34
